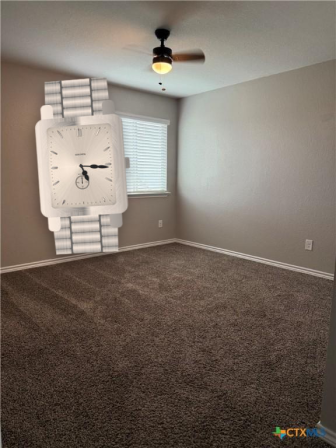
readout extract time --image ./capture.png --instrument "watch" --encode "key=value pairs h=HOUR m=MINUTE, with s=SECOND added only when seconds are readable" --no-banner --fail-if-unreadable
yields h=5 m=16
